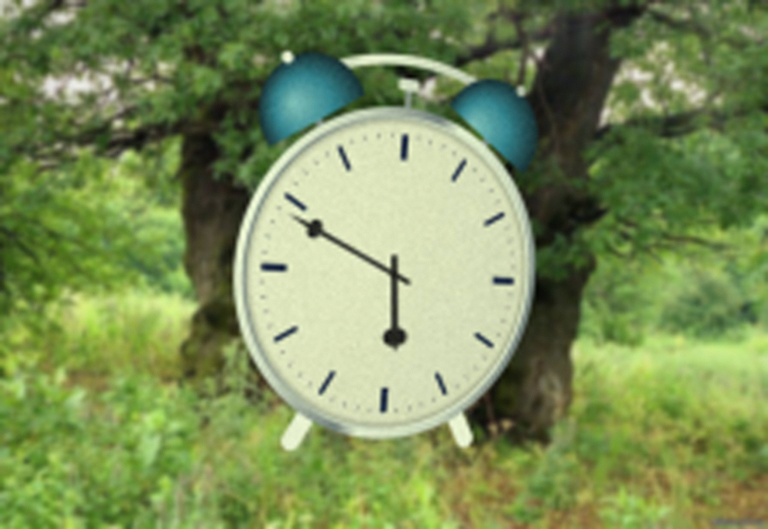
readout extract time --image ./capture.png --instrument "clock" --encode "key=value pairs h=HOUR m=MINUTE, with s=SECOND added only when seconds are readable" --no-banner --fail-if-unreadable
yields h=5 m=49
